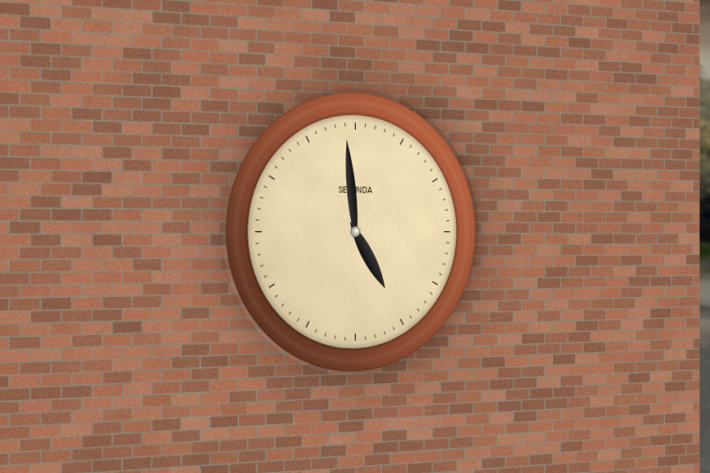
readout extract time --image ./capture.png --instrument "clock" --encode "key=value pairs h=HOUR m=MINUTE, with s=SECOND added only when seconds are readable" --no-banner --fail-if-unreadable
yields h=4 m=59
